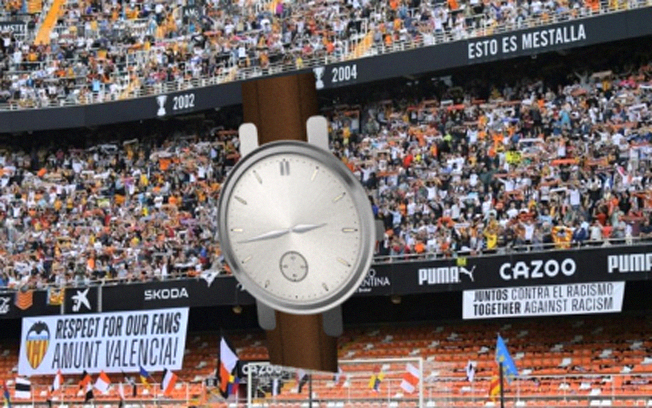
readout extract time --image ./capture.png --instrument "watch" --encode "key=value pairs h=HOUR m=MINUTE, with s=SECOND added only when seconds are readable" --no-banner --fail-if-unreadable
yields h=2 m=43
